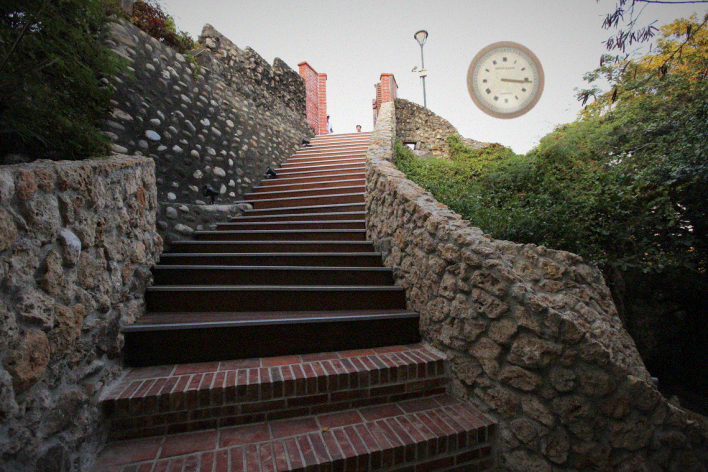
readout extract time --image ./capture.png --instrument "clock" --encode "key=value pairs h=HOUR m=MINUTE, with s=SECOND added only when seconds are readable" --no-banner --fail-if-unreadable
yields h=3 m=16
